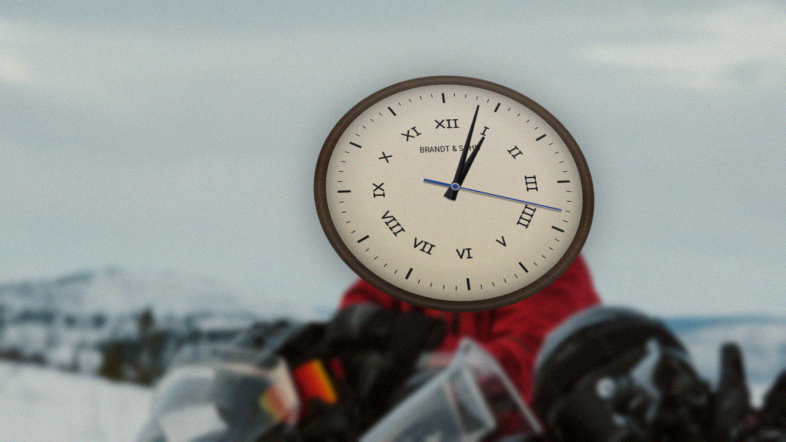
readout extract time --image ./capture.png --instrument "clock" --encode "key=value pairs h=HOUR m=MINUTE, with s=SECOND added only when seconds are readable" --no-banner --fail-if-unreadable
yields h=1 m=3 s=18
